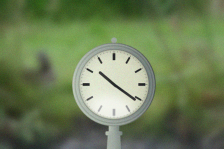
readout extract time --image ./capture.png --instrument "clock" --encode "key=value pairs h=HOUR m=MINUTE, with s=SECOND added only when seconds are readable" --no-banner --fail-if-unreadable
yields h=10 m=21
